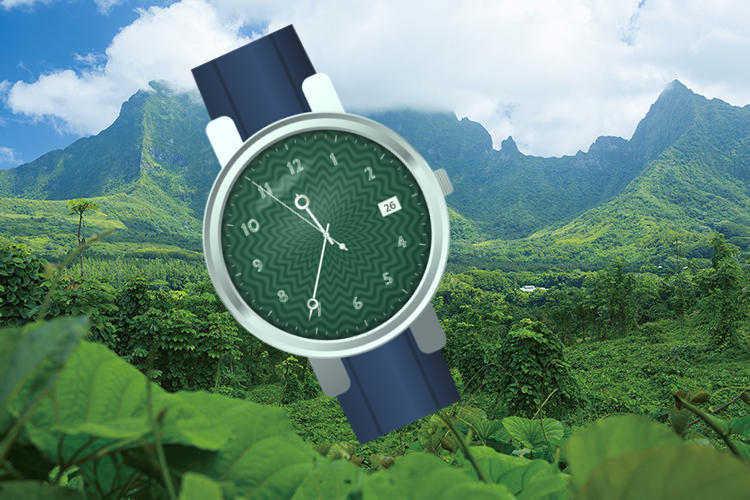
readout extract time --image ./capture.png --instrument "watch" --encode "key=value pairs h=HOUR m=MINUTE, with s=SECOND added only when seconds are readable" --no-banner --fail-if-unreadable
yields h=11 m=35 s=55
